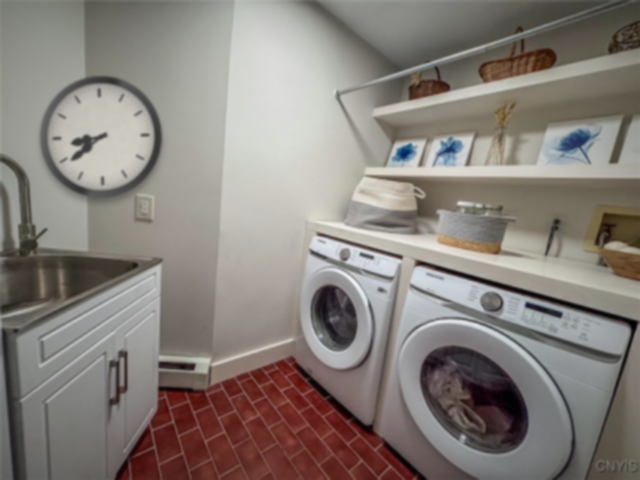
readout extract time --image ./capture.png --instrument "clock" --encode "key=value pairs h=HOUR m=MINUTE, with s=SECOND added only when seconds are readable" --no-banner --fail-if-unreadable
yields h=8 m=39
